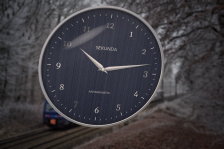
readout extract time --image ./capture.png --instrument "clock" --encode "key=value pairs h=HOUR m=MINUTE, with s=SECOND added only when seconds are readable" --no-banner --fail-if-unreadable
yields h=10 m=13
